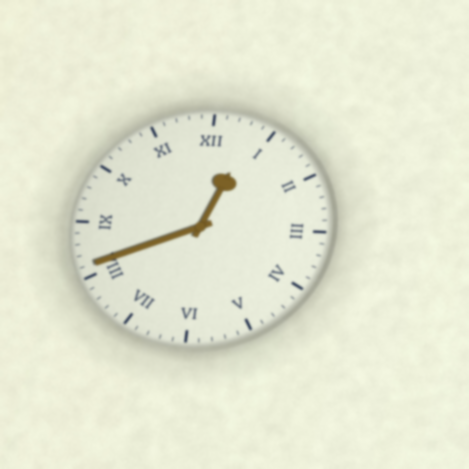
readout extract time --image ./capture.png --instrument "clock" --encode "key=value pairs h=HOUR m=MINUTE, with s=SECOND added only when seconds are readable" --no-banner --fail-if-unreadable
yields h=12 m=41
